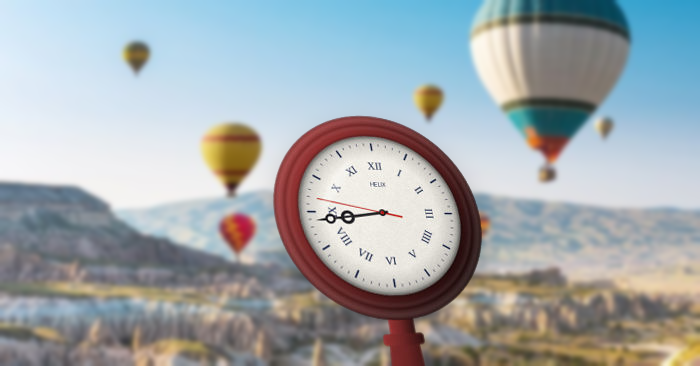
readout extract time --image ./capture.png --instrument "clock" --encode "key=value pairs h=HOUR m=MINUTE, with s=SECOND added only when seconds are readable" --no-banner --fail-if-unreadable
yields h=8 m=43 s=47
